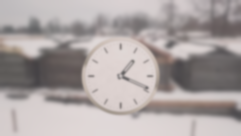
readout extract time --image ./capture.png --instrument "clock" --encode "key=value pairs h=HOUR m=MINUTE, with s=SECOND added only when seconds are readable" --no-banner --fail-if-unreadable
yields h=1 m=19
